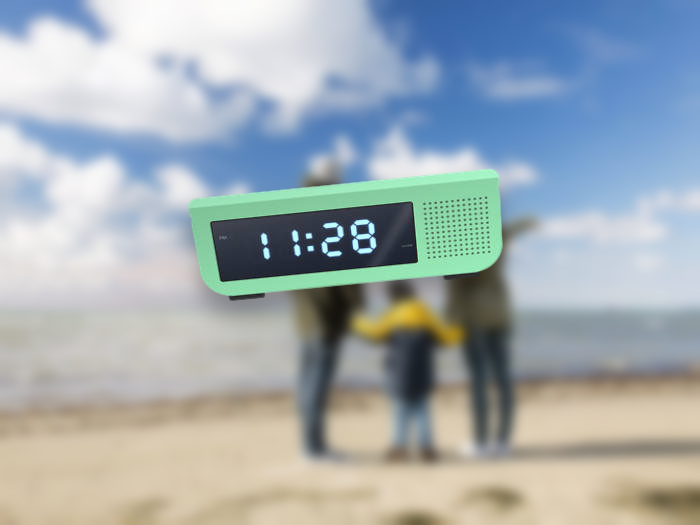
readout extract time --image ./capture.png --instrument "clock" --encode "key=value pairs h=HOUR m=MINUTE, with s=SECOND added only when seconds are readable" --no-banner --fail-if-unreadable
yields h=11 m=28
